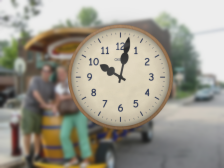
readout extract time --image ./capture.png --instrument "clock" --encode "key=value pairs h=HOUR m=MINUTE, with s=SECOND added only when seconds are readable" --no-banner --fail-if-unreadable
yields h=10 m=2
